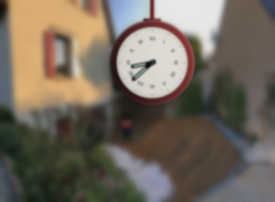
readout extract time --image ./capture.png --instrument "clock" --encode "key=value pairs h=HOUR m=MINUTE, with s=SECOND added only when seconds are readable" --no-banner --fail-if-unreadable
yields h=8 m=38
